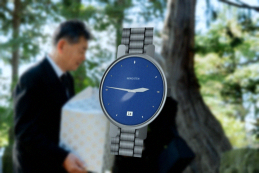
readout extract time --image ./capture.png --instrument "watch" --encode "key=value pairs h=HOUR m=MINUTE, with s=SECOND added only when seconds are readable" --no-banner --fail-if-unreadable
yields h=2 m=46
